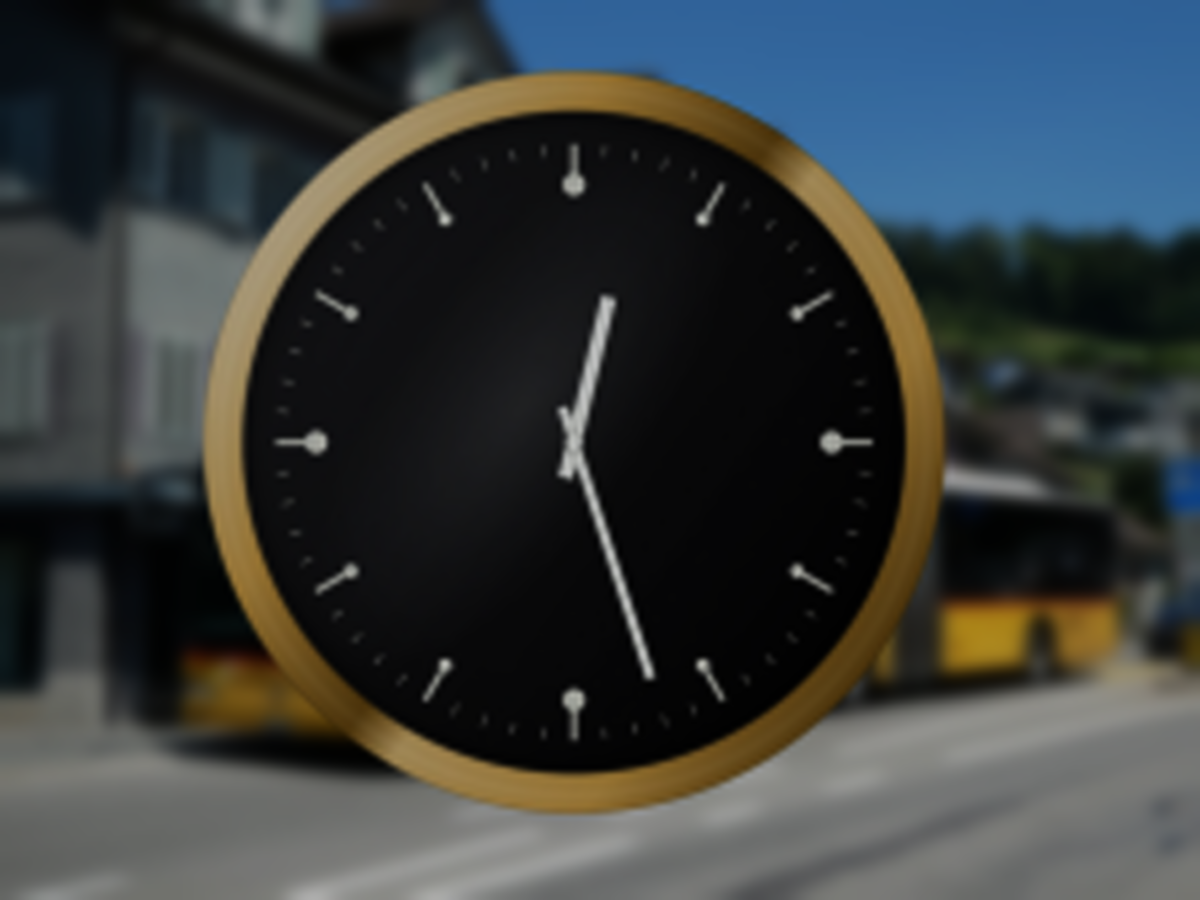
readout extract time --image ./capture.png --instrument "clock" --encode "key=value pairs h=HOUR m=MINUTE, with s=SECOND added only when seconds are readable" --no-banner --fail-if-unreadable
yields h=12 m=27
